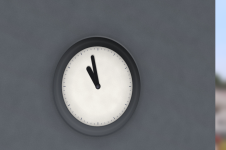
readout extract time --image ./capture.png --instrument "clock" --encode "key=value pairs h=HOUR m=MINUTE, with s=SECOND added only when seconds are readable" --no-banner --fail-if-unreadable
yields h=10 m=58
